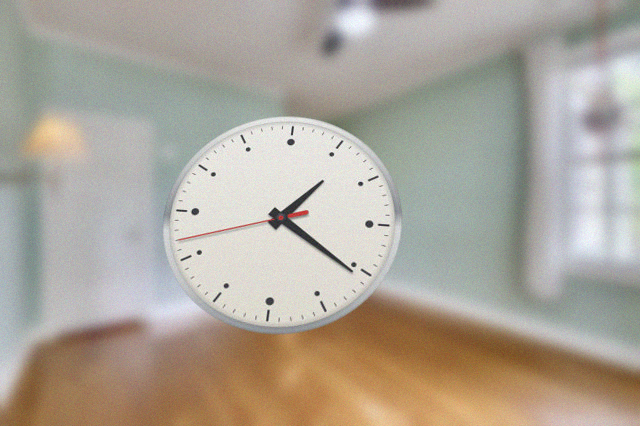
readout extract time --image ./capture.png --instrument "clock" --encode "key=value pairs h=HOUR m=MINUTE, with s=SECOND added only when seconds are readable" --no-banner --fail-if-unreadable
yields h=1 m=20 s=42
